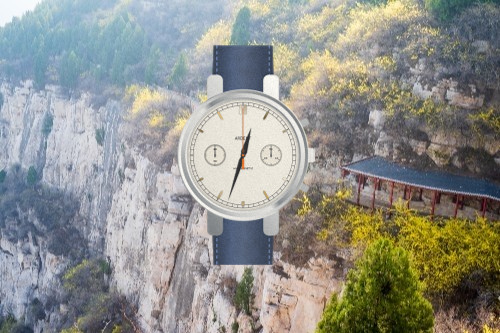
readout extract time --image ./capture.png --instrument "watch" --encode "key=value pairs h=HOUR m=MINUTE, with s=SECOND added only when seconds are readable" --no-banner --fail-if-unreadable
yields h=12 m=33
